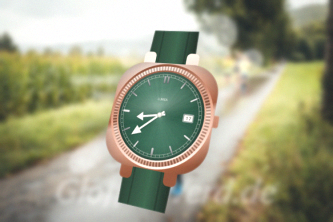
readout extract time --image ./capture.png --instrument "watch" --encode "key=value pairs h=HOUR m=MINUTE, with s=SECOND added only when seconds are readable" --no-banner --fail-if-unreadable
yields h=8 m=38
